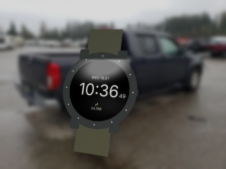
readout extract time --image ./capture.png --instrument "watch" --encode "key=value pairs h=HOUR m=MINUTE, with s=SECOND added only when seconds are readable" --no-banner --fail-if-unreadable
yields h=10 m=36
